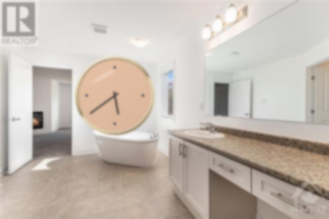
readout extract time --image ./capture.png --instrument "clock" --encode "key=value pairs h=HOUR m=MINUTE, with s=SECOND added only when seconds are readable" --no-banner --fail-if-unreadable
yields h=5 m=39
